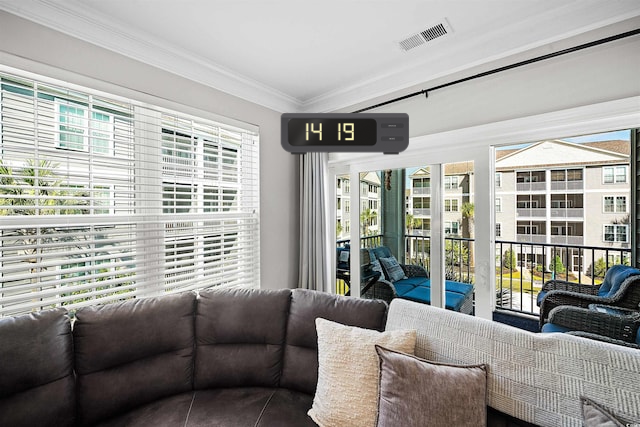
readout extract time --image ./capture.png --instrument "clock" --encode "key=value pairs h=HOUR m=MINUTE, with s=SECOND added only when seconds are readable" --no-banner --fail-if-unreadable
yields h=14 m=19
